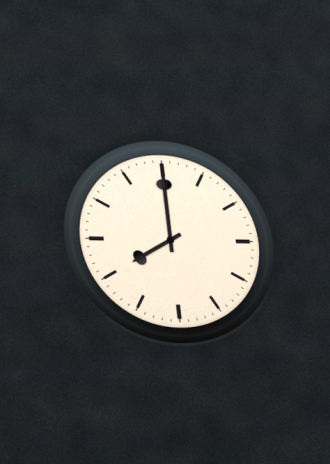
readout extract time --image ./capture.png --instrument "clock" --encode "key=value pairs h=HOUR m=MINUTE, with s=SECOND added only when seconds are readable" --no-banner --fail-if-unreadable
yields h=8 m=0
